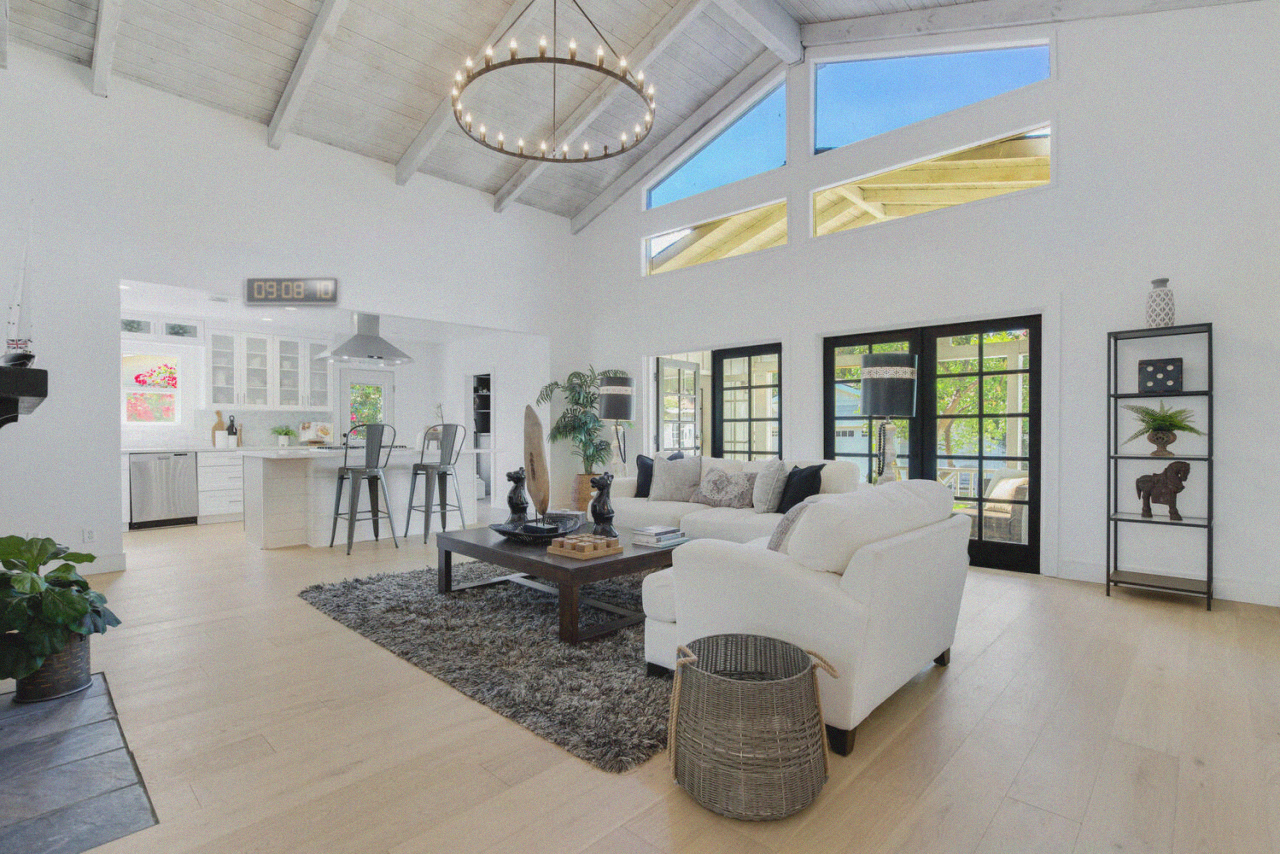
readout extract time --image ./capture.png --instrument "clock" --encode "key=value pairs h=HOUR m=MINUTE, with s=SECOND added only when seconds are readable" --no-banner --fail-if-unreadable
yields h=9 m=8 s=10
